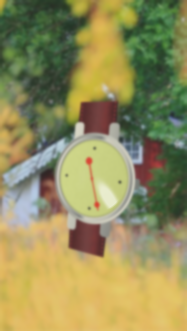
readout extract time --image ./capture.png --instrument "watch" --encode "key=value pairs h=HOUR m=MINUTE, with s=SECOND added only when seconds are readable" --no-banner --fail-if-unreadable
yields h=11 m=27
